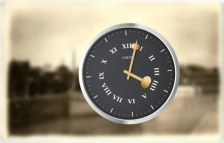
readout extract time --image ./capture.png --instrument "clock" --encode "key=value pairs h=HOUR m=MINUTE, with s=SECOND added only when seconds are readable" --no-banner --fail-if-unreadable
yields h=4 m=3
